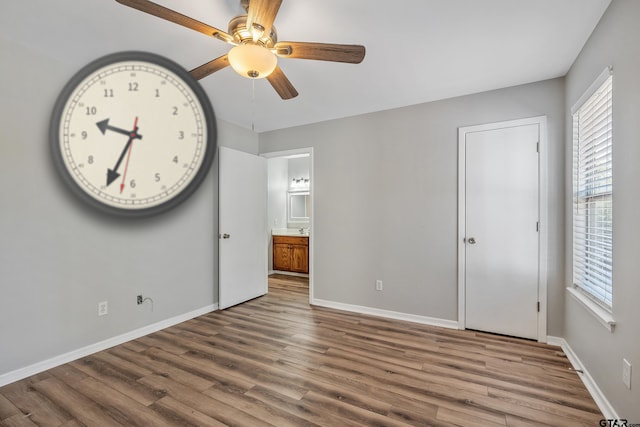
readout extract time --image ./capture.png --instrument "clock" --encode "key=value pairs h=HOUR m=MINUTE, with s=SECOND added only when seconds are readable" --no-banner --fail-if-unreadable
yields h=9 m=34 s=32
